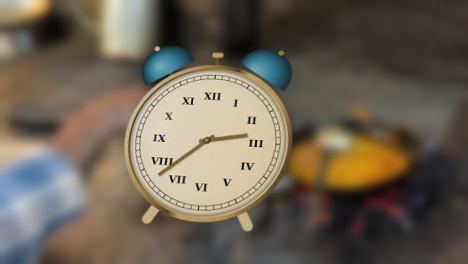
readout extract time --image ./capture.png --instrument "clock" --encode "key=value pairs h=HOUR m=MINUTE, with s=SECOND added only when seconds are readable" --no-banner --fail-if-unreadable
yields h=2 m=38
